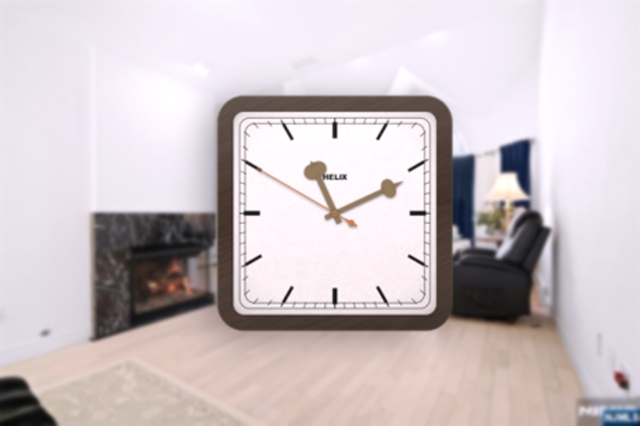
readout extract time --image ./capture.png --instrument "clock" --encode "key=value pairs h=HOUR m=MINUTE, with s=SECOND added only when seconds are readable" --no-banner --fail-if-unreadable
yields h=11 m=10 s=50
